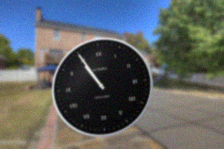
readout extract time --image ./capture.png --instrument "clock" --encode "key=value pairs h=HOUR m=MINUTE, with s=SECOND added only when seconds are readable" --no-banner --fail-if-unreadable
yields h=10 m=55
